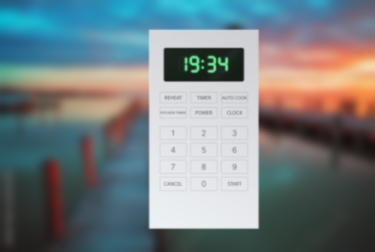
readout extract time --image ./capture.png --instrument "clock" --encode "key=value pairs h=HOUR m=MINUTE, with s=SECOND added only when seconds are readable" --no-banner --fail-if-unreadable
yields h=19 m=34
